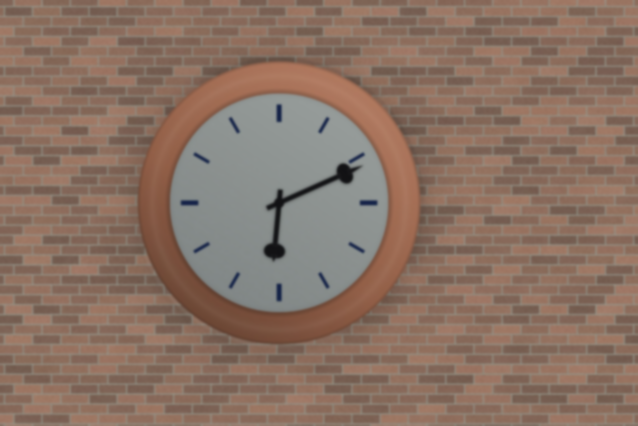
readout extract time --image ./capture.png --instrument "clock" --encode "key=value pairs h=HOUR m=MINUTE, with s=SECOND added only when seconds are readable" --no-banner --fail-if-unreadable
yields h=6 m=11
